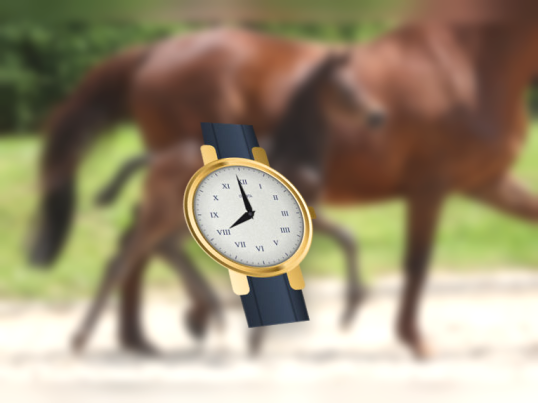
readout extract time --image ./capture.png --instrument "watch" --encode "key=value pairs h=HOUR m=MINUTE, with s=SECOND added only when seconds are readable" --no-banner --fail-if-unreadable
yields h=7 m=59
